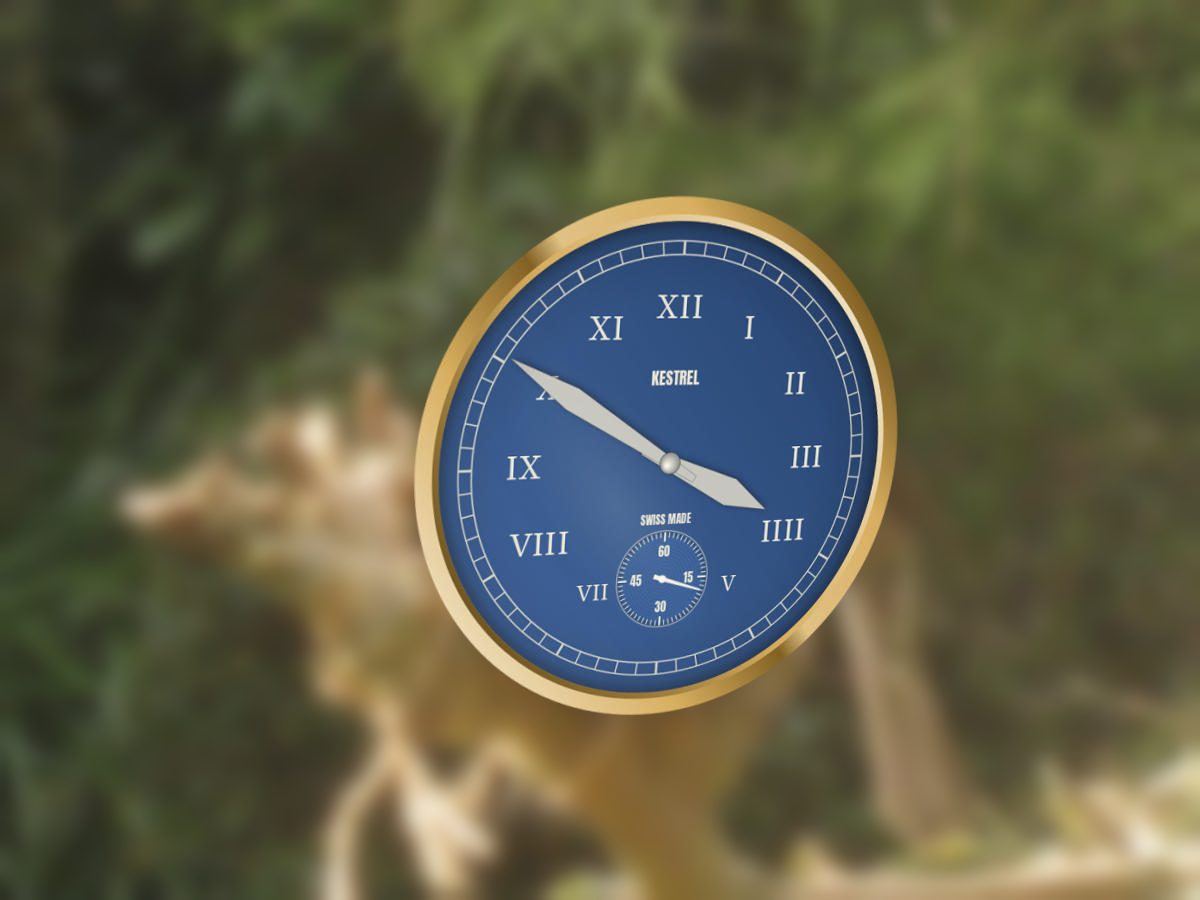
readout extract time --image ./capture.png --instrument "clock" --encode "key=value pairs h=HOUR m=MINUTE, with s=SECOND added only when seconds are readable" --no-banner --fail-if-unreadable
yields h=3 m=50 s=18
